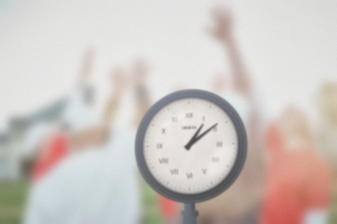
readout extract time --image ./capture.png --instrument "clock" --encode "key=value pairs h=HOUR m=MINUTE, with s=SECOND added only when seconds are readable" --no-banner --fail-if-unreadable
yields h=1 m=9
